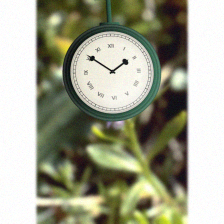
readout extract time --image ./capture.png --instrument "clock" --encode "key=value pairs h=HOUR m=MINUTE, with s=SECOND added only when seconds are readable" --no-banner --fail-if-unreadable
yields h=1 m=51
